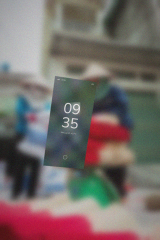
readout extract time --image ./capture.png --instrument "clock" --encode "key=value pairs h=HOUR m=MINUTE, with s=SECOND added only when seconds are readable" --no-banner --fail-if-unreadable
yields h=9 m=35
